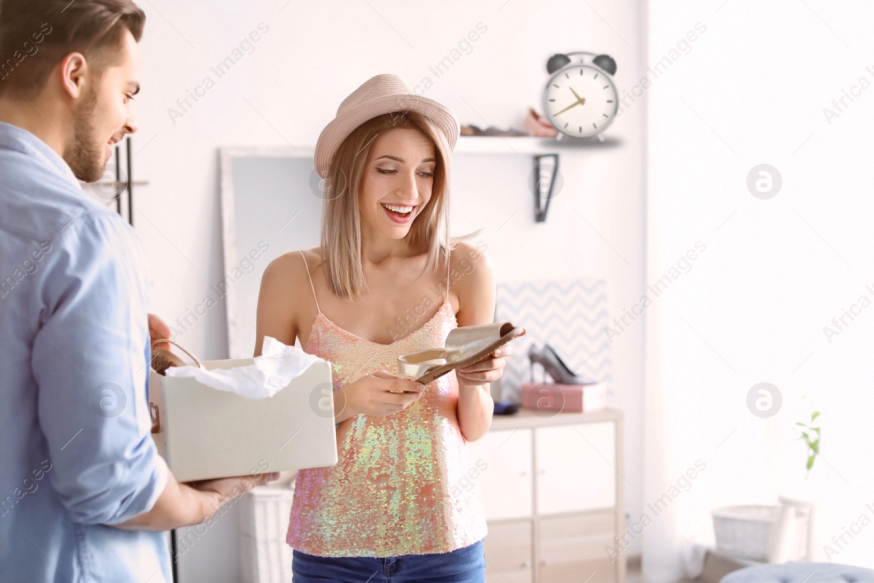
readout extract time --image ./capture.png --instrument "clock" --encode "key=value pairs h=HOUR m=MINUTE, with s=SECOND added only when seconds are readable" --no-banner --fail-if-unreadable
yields h=10 m=40
